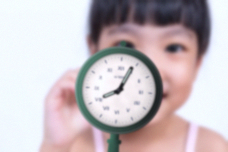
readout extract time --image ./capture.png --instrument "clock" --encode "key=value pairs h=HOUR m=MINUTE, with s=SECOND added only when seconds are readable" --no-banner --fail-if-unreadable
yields h=8 m=4
